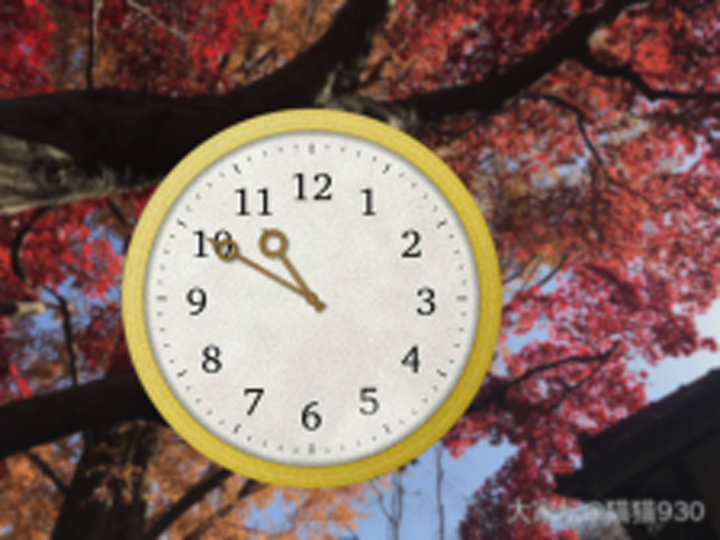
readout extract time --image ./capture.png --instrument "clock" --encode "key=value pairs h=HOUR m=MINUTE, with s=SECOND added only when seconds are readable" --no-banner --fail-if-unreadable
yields h=10 m=50
